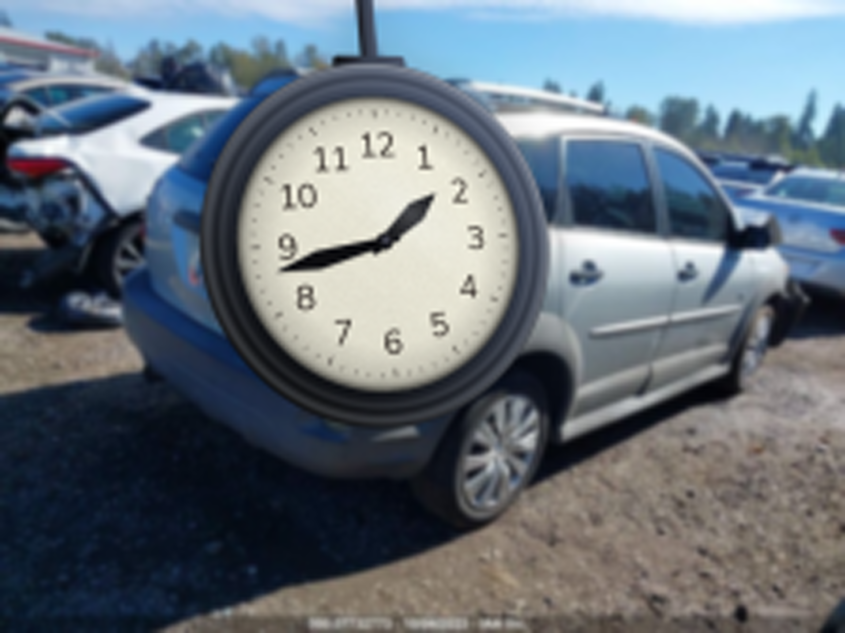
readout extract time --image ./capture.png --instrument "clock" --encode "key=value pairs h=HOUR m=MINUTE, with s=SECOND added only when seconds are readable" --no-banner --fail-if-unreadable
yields h=1 m=43
